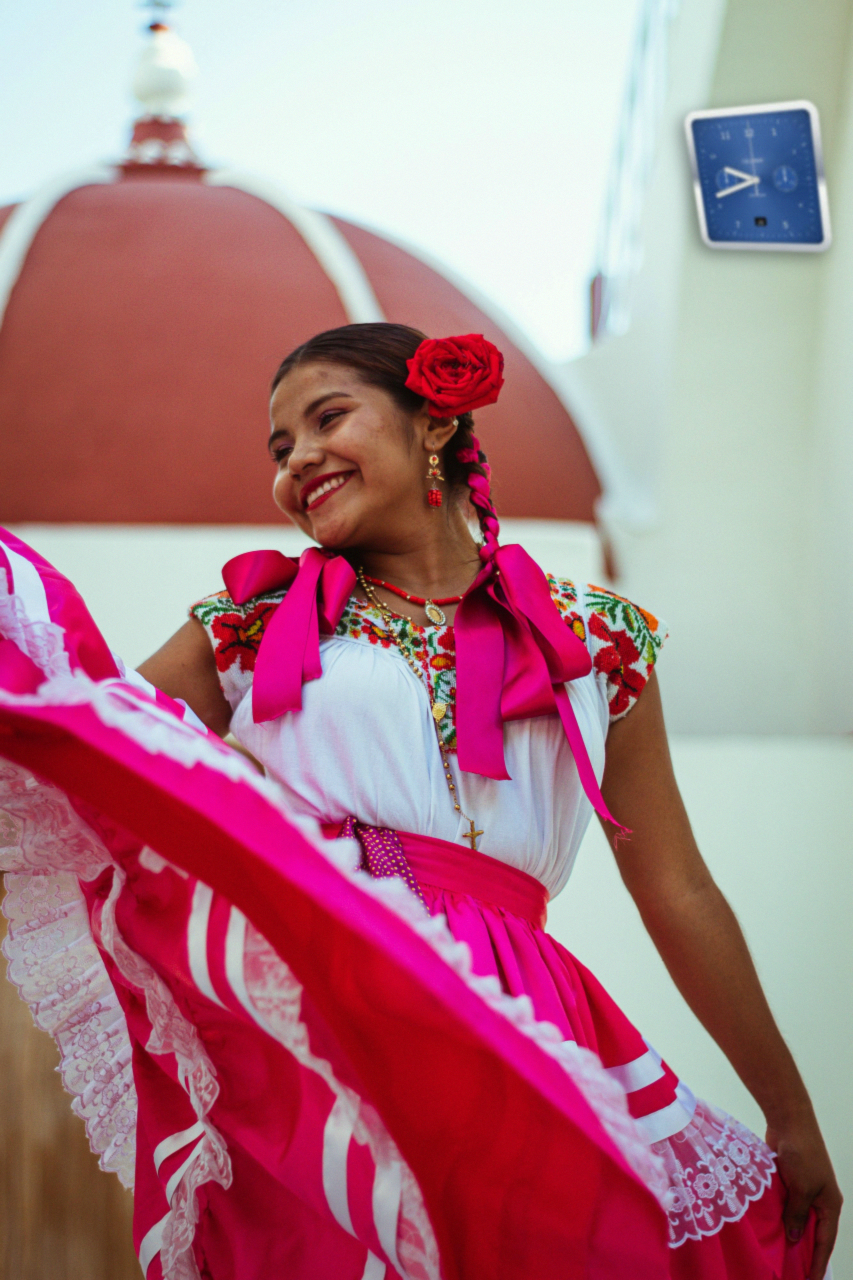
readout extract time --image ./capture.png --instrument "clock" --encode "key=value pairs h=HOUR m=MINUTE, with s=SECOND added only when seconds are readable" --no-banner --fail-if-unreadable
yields h=9 m=42
